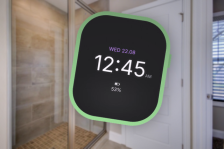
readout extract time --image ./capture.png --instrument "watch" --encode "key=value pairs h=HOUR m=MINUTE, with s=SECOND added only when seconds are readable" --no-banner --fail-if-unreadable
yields h=12 m=45
